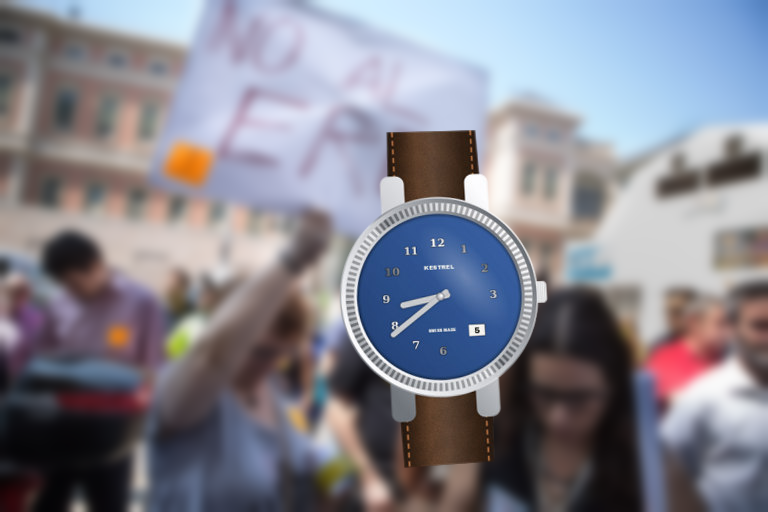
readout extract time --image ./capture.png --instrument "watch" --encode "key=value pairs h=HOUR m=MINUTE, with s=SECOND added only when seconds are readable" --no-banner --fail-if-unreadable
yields h=8 m=39
